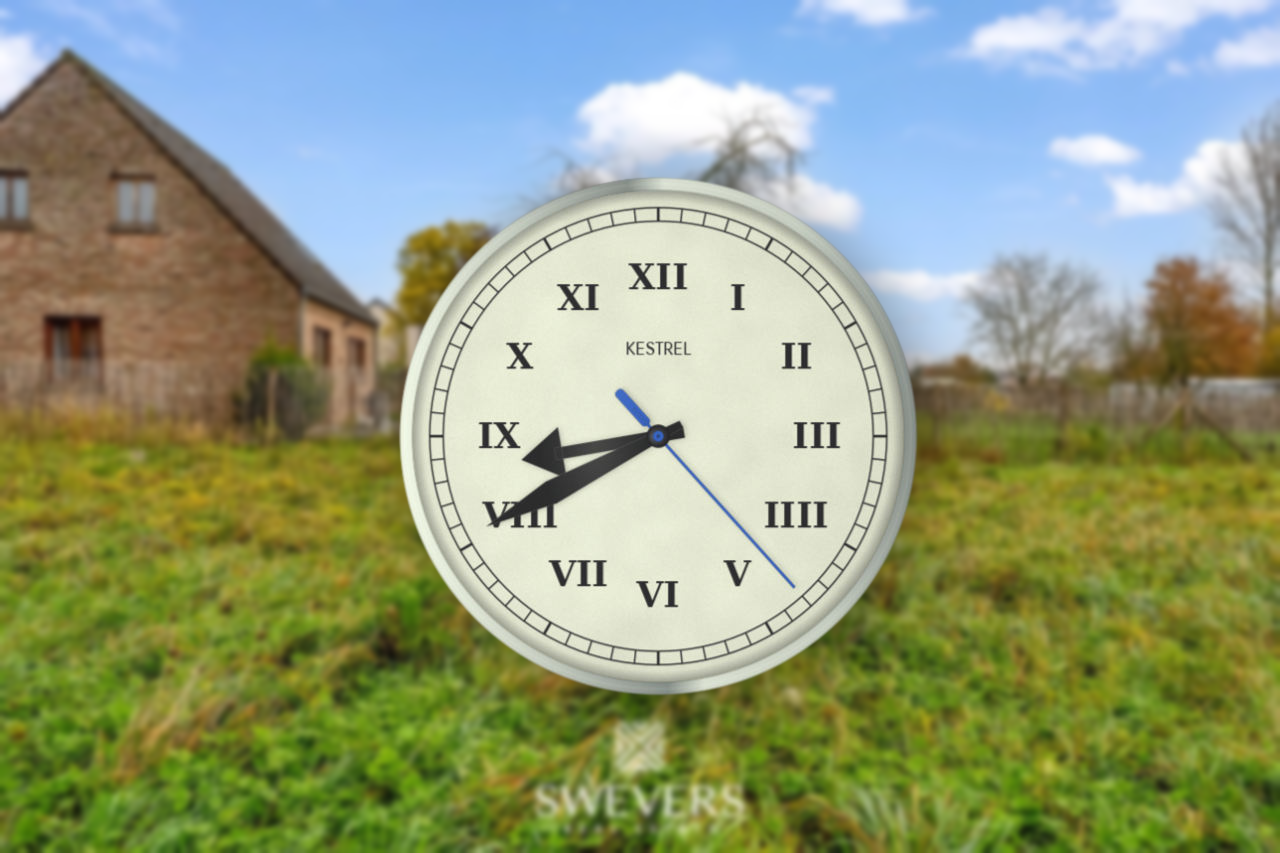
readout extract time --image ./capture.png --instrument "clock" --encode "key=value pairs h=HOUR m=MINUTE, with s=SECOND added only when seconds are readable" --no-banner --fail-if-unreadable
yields h=8 m=40 s=23
